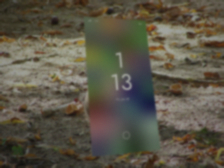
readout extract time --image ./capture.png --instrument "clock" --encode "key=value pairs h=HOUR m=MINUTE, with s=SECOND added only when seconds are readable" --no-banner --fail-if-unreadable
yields h=1 m=13
